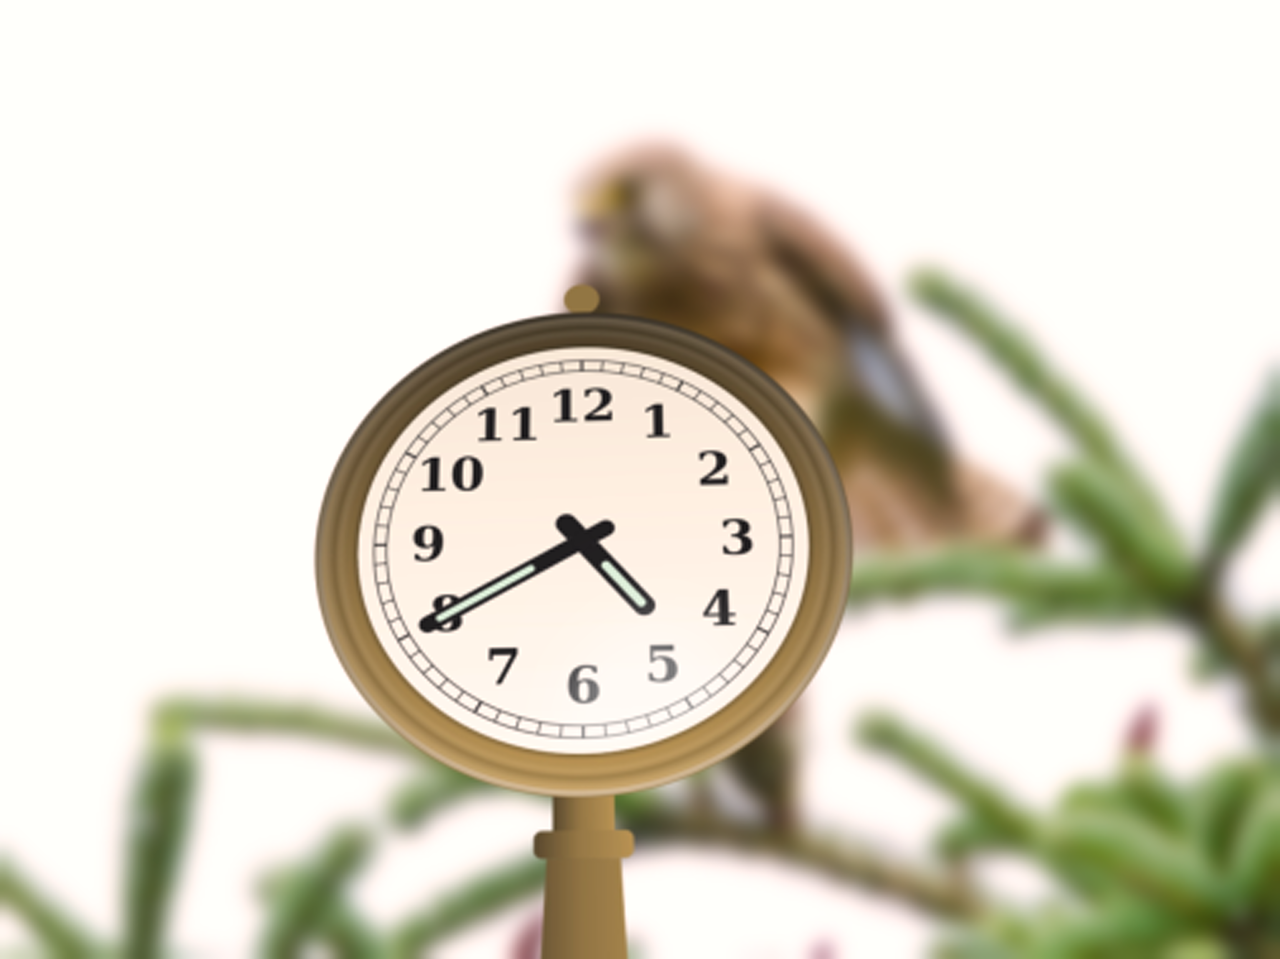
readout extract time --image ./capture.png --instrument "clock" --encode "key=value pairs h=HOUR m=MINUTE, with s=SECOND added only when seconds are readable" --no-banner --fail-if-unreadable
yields h=4 m=40
